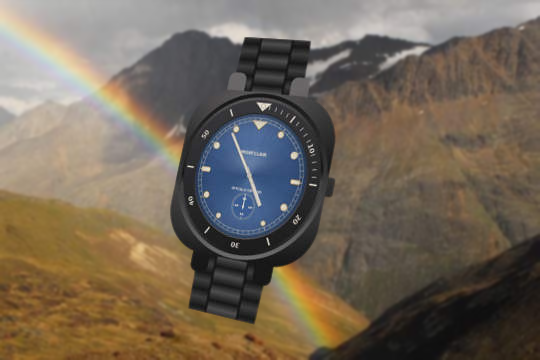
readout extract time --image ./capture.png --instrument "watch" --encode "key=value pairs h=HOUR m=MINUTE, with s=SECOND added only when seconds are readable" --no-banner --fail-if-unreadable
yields h=4 m=54
